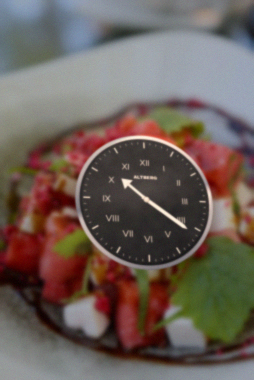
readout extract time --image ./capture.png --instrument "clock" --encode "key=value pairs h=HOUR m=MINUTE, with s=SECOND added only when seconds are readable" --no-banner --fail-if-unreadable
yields h=10 m=21
